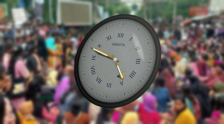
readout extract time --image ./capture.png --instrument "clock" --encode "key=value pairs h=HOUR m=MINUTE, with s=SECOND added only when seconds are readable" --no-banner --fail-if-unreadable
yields h=4 m=48
